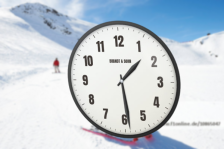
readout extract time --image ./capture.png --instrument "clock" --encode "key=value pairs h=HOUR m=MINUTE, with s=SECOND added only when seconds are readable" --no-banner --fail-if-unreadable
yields h=1 m=29
